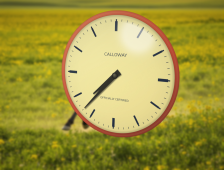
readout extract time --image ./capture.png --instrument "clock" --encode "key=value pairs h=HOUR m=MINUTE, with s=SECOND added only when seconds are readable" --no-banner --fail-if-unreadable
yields h=7 m=37
